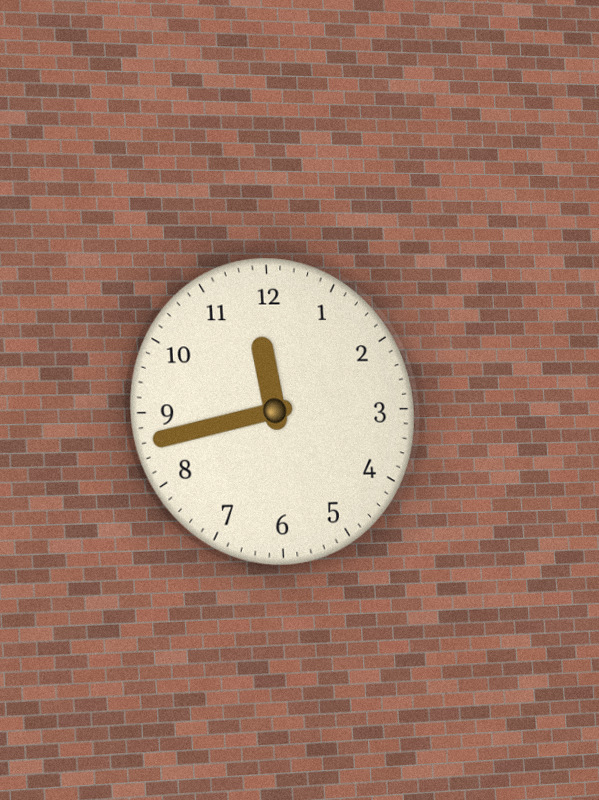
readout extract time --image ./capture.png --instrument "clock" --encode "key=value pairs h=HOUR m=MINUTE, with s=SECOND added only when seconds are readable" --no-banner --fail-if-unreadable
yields h=11 m=43
